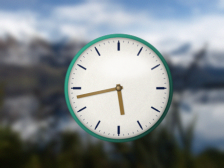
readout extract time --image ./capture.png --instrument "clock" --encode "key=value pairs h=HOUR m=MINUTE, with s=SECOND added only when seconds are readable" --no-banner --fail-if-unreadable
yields h=5 m=43
